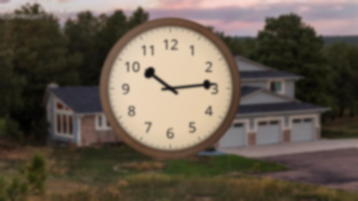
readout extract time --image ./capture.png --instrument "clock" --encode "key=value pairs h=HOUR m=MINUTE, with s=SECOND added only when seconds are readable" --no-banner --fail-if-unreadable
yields h=10 m=14
